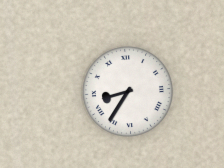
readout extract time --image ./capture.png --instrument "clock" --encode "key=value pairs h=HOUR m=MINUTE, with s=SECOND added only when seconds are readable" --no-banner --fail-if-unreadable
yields h=8 m=36
